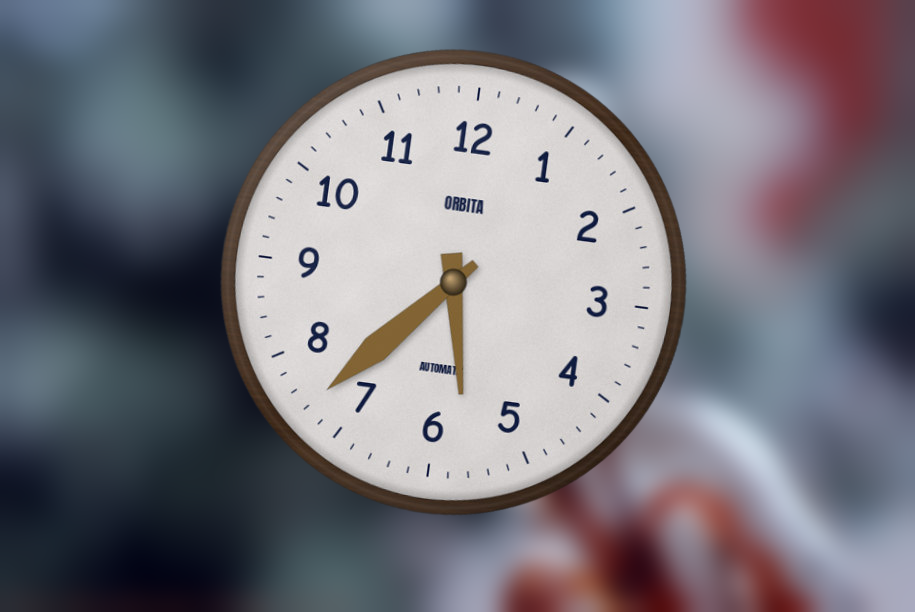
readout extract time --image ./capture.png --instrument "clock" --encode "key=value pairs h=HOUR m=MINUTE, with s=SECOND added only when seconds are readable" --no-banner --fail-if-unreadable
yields h=5 m=37
